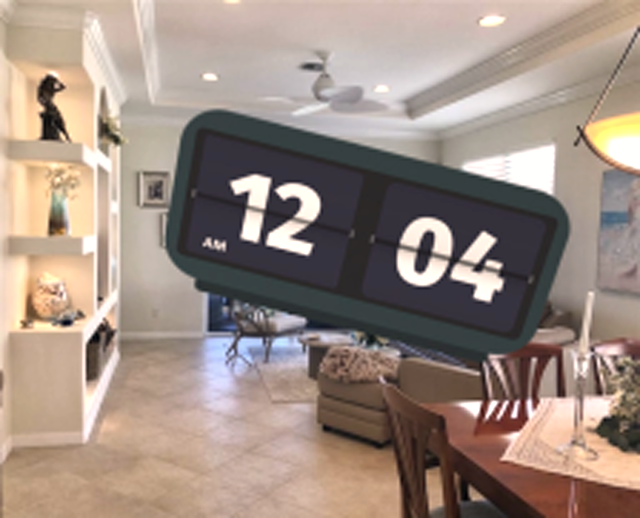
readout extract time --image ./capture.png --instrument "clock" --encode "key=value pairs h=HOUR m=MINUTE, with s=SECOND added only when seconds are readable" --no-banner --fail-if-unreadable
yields h=12 m=4
